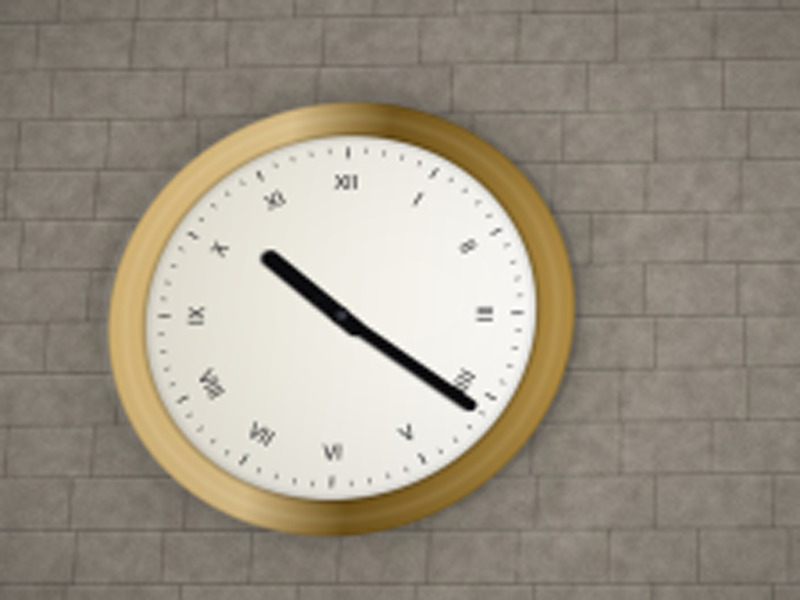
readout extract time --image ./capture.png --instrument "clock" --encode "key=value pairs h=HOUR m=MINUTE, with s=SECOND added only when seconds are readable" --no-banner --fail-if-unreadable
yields h=10 m=21
